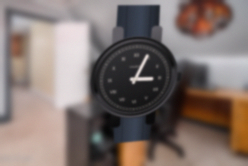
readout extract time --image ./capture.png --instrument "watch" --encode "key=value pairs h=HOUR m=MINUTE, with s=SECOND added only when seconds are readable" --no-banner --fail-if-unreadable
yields h=3 m=4
